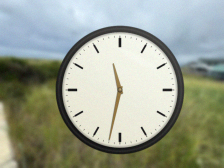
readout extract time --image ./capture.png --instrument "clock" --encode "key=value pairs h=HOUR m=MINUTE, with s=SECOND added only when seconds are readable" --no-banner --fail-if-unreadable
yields h=11 m=32
